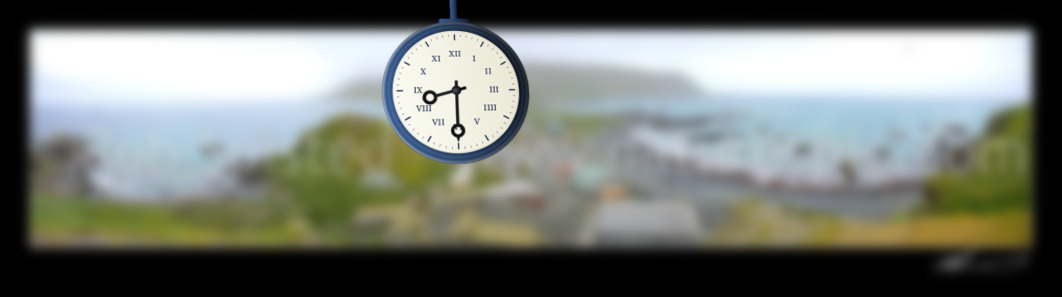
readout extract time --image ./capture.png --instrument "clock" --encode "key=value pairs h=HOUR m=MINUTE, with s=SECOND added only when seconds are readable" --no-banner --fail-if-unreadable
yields h=8 m=30
